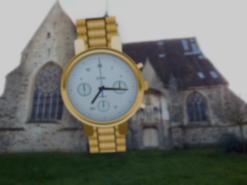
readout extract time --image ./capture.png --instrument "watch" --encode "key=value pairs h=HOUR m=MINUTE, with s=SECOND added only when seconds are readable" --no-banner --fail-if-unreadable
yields h=7 m=16
